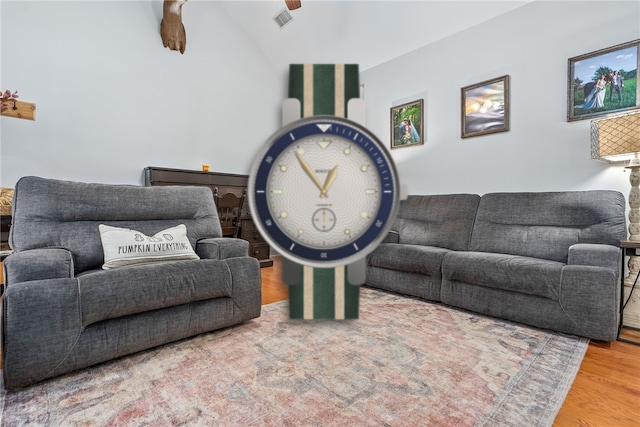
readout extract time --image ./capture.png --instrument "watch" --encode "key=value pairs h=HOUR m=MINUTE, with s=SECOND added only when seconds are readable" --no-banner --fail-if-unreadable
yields h=12 m=54
